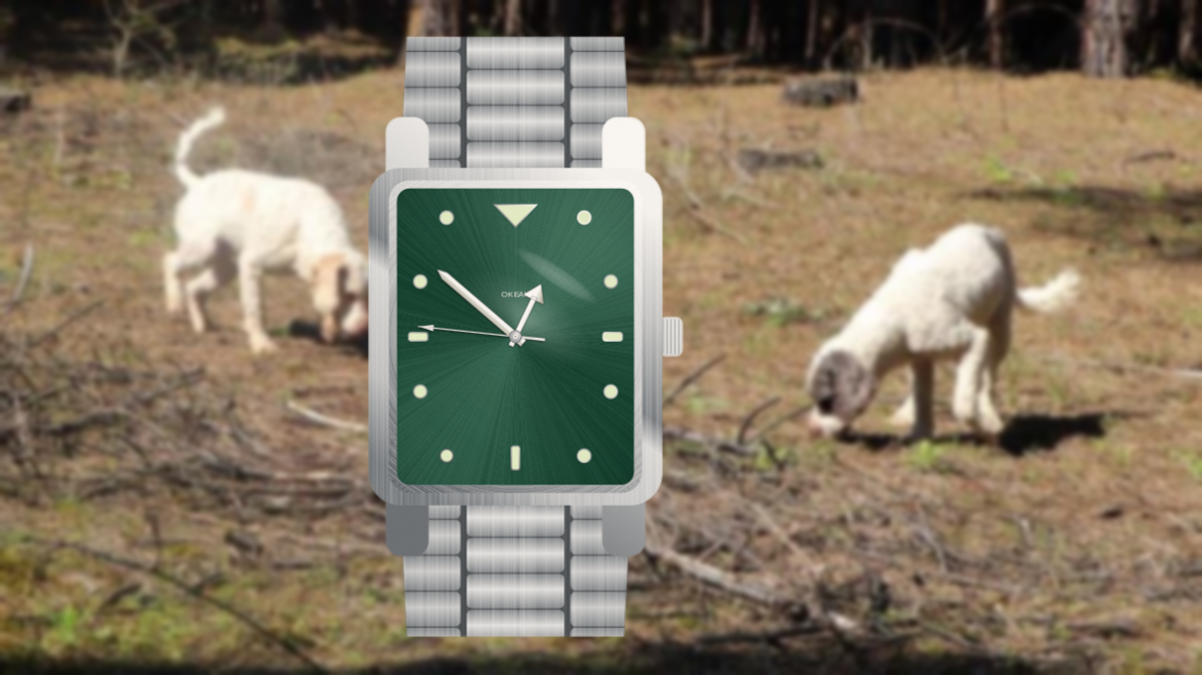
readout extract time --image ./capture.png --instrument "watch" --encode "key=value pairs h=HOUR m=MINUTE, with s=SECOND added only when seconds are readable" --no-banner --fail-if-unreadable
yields h=12 m=51 s=46
